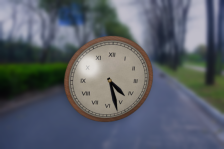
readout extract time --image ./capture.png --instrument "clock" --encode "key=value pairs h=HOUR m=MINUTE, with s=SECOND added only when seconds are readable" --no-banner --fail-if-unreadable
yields h=4 m=27
